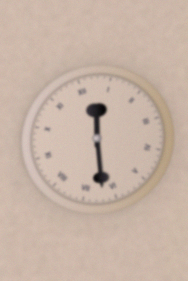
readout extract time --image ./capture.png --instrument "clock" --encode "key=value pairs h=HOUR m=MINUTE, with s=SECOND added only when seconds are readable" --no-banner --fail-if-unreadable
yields h=12 m=32
